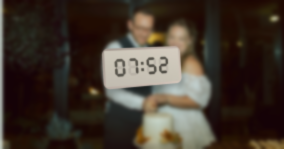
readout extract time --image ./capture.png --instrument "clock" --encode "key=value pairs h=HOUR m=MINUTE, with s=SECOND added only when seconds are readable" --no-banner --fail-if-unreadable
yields h=7 m=52
